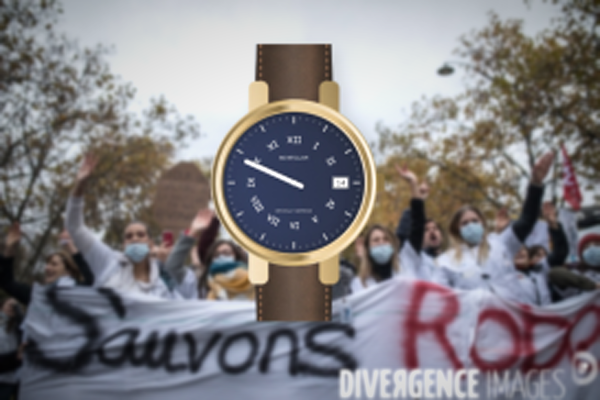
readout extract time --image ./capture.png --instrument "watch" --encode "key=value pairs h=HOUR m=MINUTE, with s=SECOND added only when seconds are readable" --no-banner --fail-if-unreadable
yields h=9 m=49
